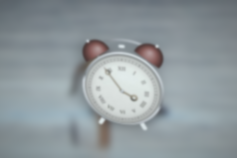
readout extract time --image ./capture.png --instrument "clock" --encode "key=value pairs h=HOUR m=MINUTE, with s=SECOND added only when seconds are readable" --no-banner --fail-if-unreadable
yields h=3 m=54
